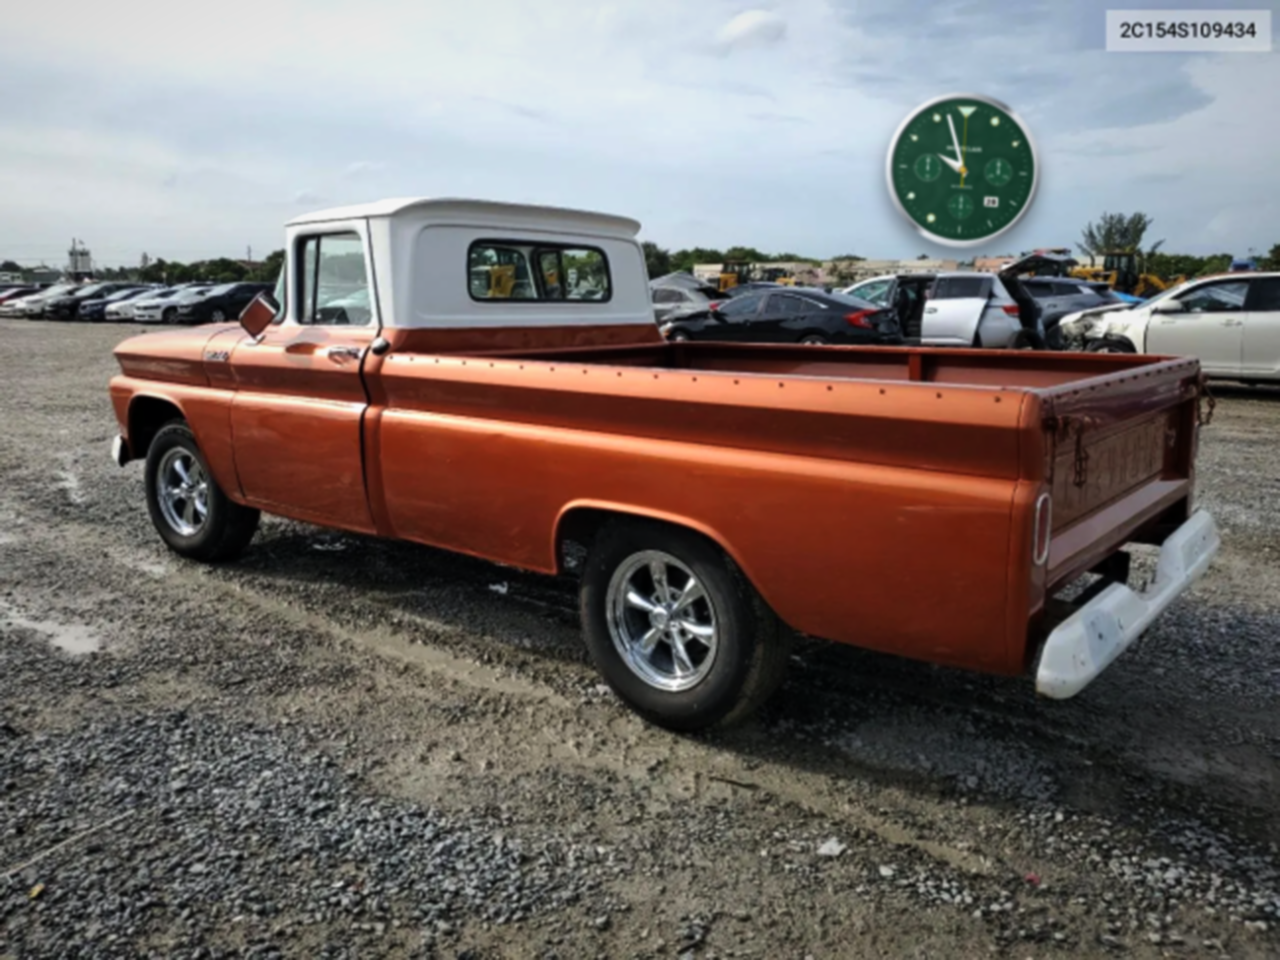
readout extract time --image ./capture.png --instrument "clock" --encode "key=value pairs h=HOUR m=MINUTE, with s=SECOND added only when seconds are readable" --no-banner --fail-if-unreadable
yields h=9 m=57
